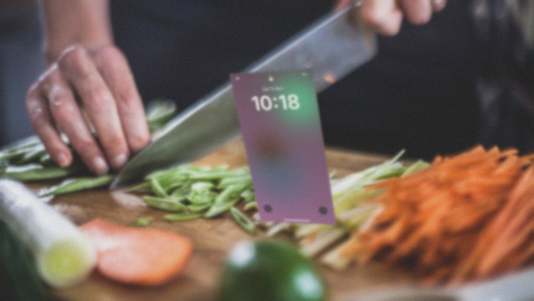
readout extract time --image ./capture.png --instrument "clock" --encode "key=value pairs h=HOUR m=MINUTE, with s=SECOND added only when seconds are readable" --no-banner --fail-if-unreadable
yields h=10 m=18
